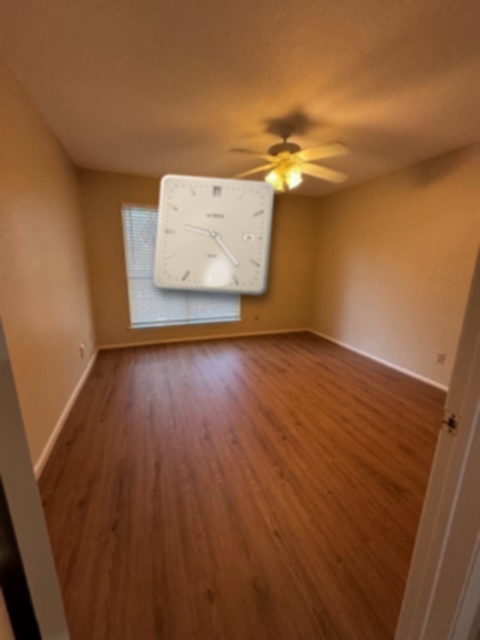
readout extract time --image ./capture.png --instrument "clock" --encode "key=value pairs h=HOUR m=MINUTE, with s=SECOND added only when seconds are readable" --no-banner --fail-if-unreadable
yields h=9 m=23
